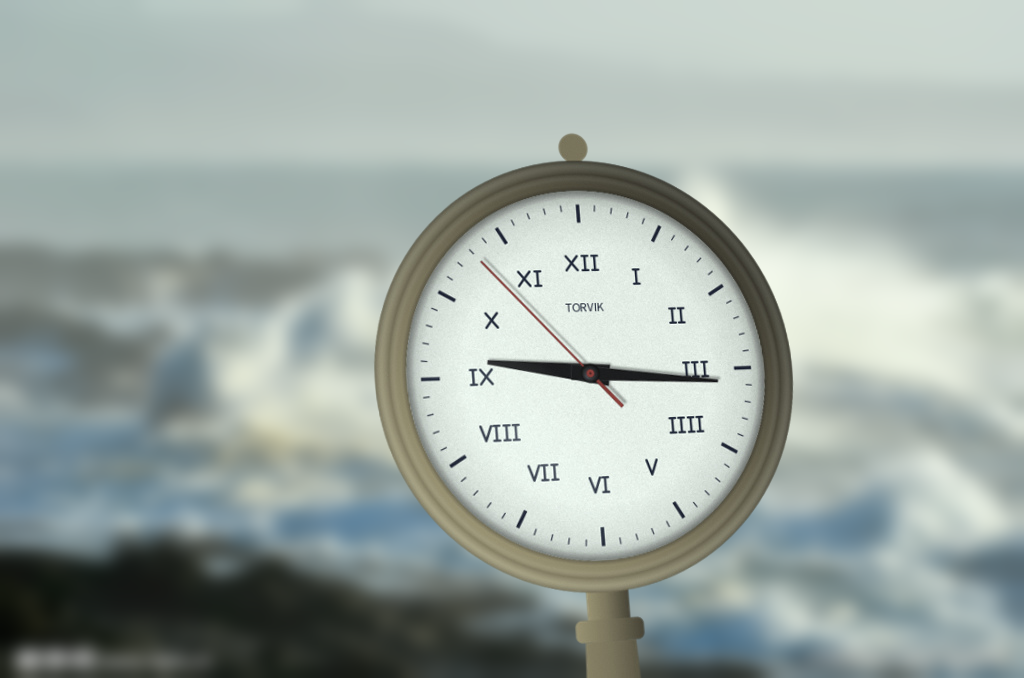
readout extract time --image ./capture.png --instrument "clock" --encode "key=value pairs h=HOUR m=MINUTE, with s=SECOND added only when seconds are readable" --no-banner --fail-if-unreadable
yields h=9 m=15 s=53
